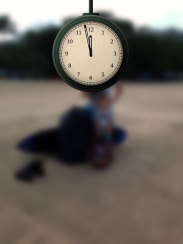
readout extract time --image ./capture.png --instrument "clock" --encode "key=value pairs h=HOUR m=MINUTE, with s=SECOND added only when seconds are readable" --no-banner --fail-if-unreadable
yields h=11 m=58
